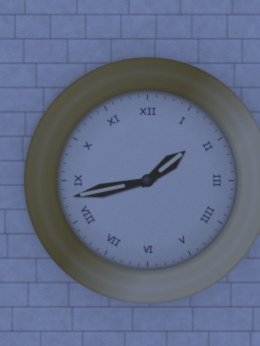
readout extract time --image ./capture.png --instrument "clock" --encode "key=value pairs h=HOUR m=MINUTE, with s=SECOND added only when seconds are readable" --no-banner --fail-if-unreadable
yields h=1 m=43
